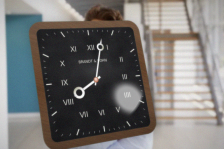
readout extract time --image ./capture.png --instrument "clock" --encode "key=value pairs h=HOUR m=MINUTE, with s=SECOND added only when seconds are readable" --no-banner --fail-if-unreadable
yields h=8 m=3
